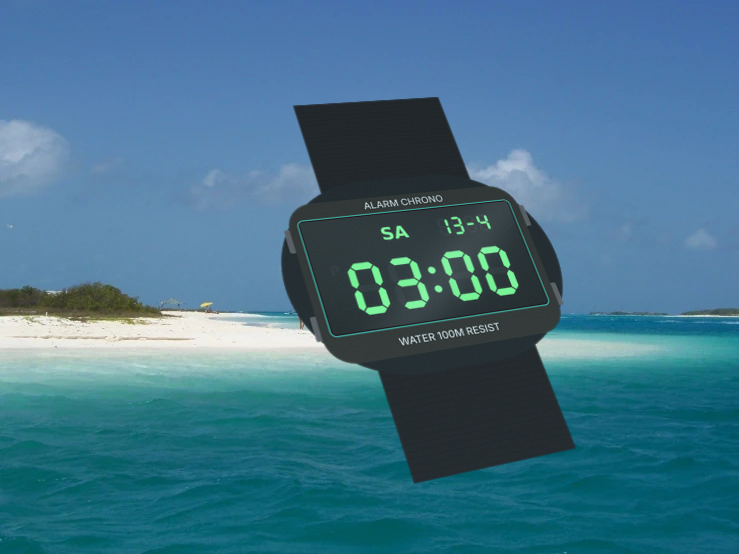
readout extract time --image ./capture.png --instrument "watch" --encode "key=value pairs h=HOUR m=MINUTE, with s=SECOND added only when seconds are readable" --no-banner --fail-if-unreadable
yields h=3 m=0
